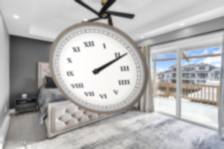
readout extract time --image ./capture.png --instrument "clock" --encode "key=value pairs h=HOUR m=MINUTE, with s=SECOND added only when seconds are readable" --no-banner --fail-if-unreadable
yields h=2 m=11
